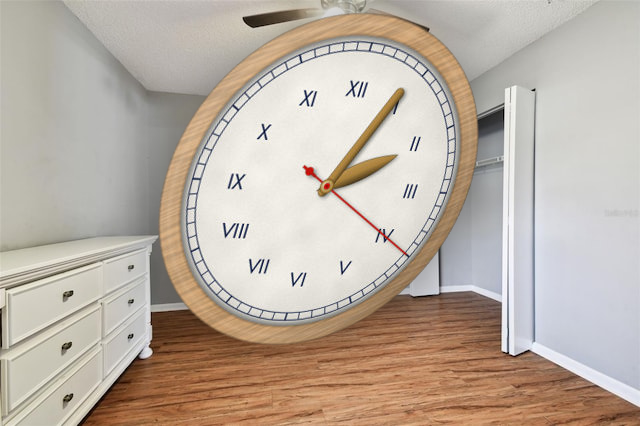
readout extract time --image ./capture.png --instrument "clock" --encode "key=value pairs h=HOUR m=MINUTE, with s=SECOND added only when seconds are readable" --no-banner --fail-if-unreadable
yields h=2 m=4 s=20
